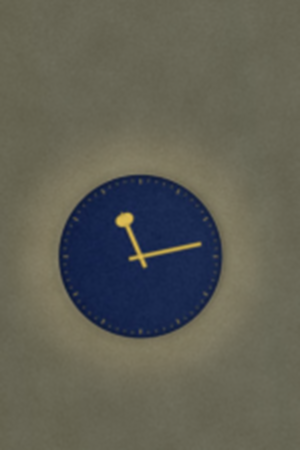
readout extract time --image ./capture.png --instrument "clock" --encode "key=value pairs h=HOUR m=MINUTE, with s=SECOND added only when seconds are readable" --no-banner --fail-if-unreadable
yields h=11 m=13
